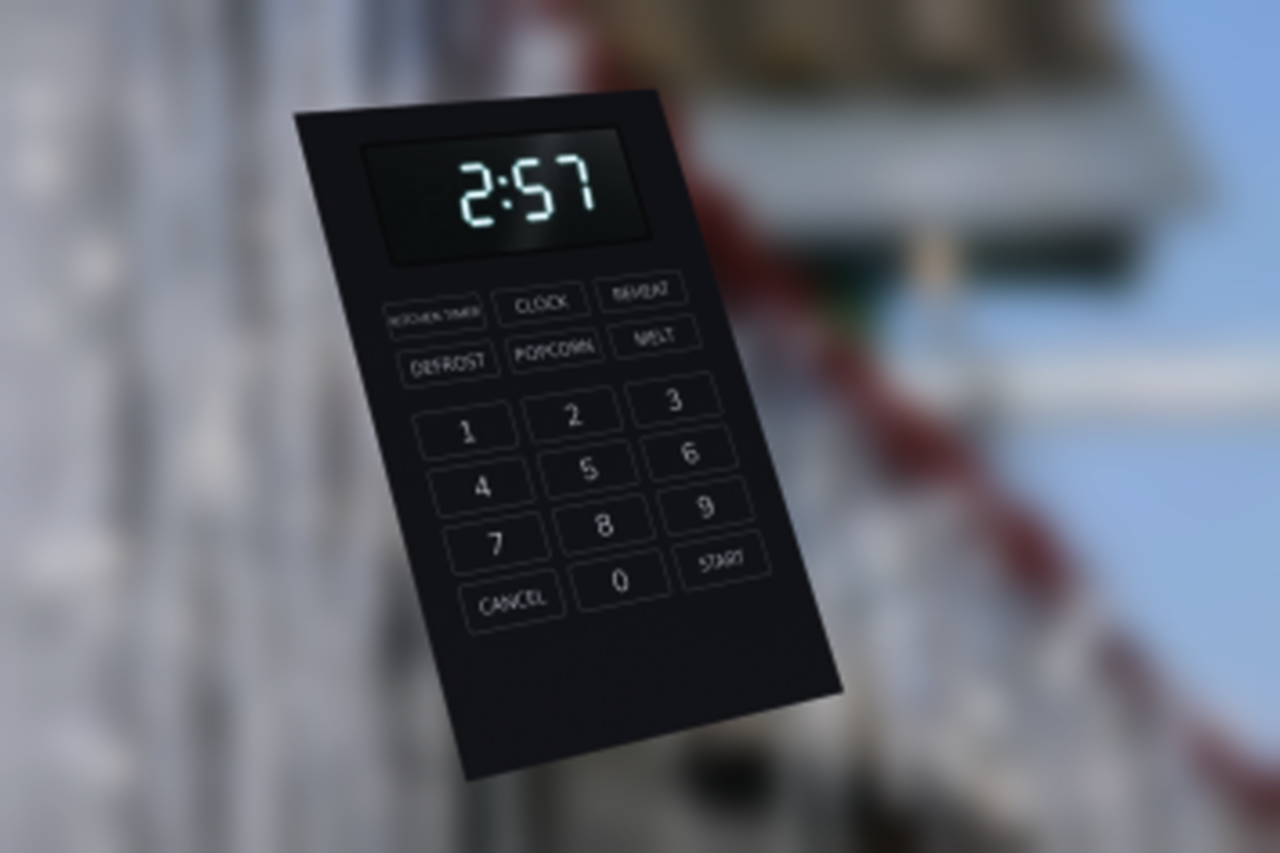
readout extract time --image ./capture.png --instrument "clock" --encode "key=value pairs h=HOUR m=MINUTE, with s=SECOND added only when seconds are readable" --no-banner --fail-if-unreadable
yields h=2 m=57
